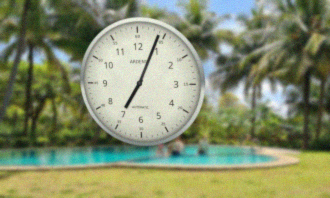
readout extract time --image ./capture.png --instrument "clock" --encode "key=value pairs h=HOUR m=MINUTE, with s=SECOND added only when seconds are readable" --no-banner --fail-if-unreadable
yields h=7 m=4
